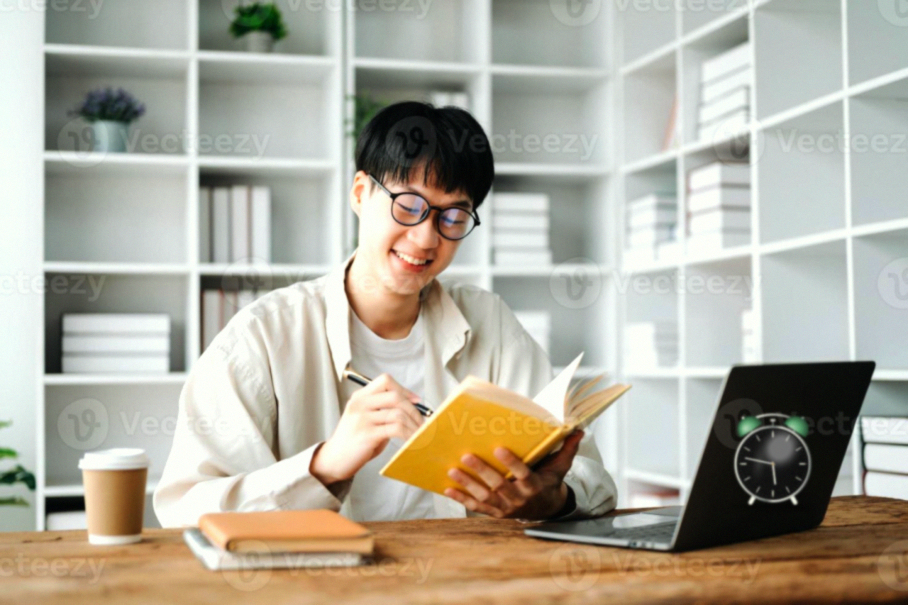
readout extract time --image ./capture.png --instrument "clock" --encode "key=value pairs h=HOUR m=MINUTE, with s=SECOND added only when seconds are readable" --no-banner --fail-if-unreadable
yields h=5 m=47
